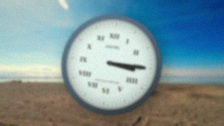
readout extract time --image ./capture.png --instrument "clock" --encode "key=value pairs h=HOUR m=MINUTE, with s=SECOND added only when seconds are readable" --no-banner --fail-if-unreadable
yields h=3 m=15
